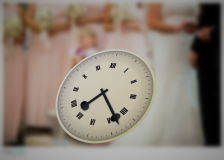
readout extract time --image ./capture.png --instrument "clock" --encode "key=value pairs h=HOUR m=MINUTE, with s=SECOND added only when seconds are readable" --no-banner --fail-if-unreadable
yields h=7 m=23
